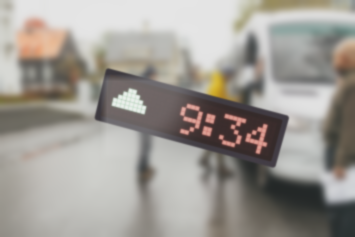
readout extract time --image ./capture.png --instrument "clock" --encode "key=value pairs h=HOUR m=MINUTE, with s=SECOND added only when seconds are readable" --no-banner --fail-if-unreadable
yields h=9 m=34
